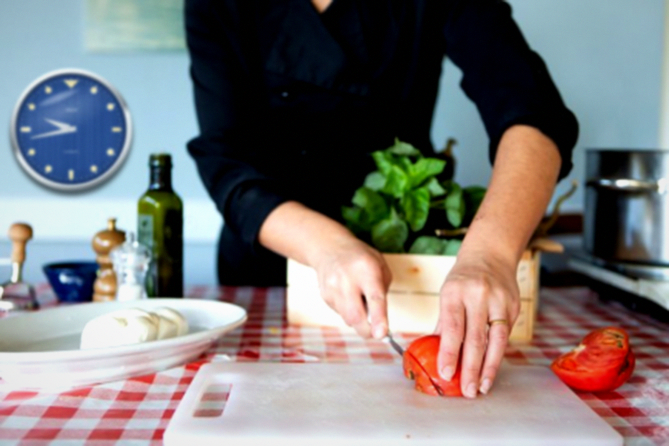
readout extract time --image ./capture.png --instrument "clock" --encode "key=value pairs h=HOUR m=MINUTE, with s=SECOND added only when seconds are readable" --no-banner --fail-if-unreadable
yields h=9 m=43
